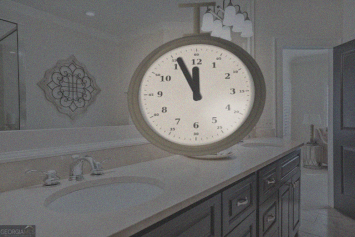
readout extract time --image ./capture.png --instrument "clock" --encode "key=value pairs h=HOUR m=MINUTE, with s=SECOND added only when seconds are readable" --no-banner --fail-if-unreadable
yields h=11 m=56
